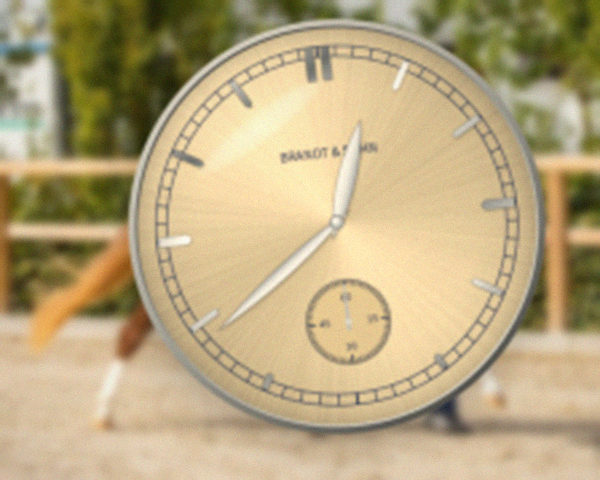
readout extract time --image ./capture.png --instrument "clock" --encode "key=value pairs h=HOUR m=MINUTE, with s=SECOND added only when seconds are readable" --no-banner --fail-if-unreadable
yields h=12 m=39
